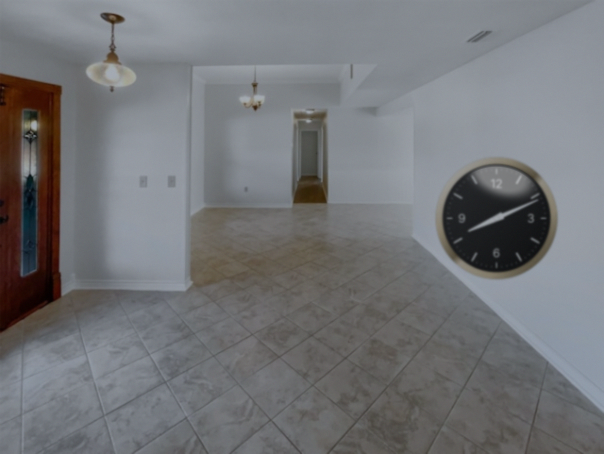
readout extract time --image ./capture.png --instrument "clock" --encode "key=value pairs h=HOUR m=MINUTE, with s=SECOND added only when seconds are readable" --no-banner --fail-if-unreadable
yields h=8 m=11
